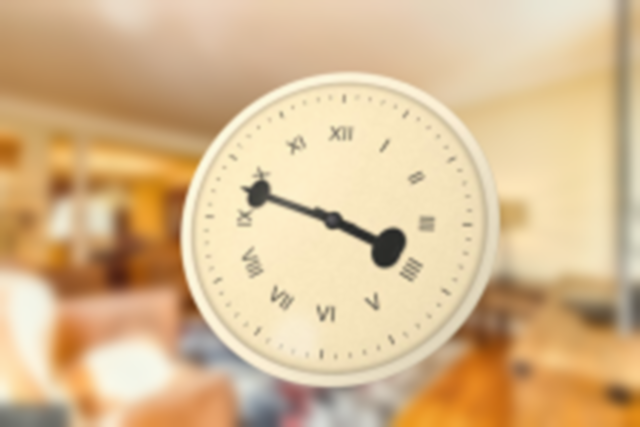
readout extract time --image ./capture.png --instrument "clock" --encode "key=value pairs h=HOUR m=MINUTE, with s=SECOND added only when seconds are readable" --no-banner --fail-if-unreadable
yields h=3 m=48
